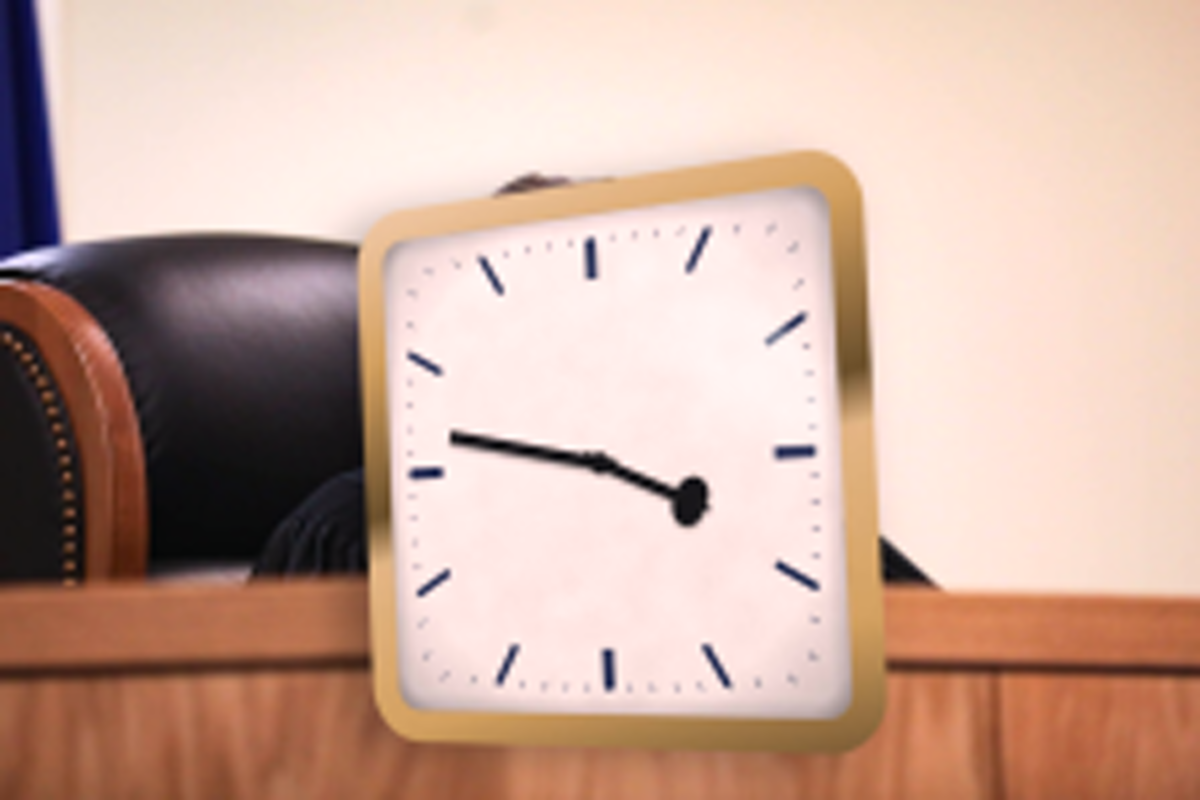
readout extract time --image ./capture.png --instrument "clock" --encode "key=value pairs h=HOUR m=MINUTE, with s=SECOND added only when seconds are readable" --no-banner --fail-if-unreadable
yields h=3 m=47
